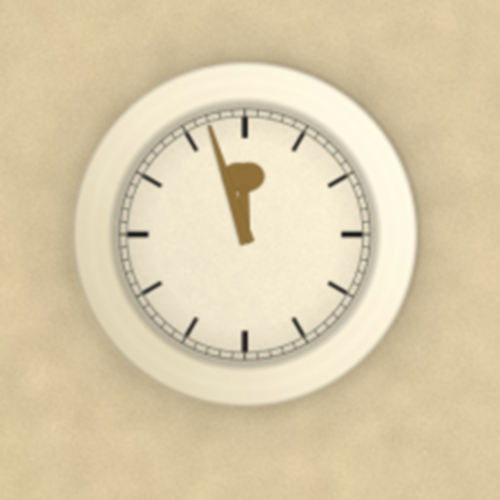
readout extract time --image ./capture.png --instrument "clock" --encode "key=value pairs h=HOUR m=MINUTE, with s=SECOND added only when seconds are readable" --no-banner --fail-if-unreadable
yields h=11 m=57
